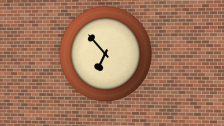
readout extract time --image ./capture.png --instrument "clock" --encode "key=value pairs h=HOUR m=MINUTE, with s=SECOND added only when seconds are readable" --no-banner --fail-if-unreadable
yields h=6 m=53
